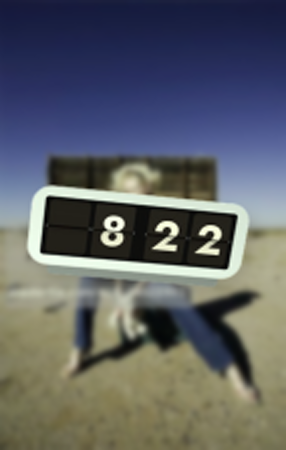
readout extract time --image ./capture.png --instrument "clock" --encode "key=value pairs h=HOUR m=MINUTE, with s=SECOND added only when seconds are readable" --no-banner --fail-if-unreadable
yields h=8 m=22
